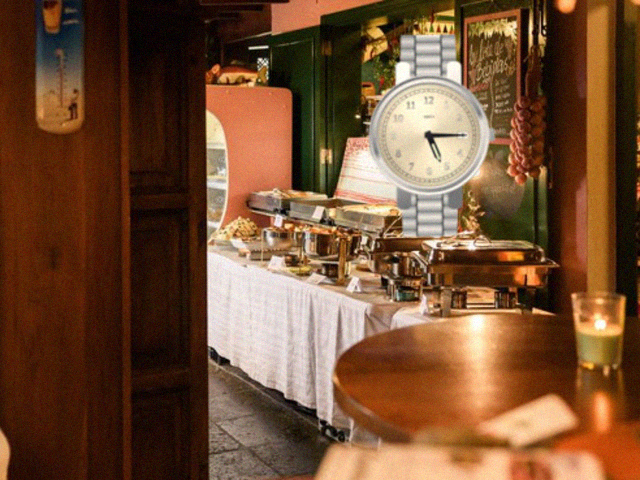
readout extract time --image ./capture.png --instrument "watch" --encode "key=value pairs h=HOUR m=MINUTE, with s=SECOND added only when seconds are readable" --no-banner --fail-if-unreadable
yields h=5 m=15
